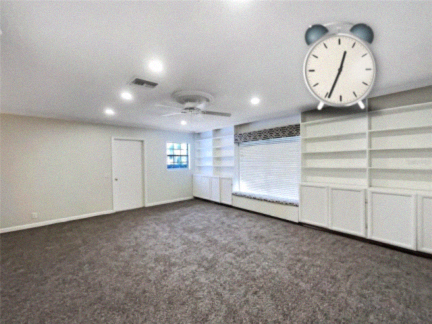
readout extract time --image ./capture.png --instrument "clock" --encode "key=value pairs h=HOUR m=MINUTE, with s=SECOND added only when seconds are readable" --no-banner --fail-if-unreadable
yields h=12 m=34
